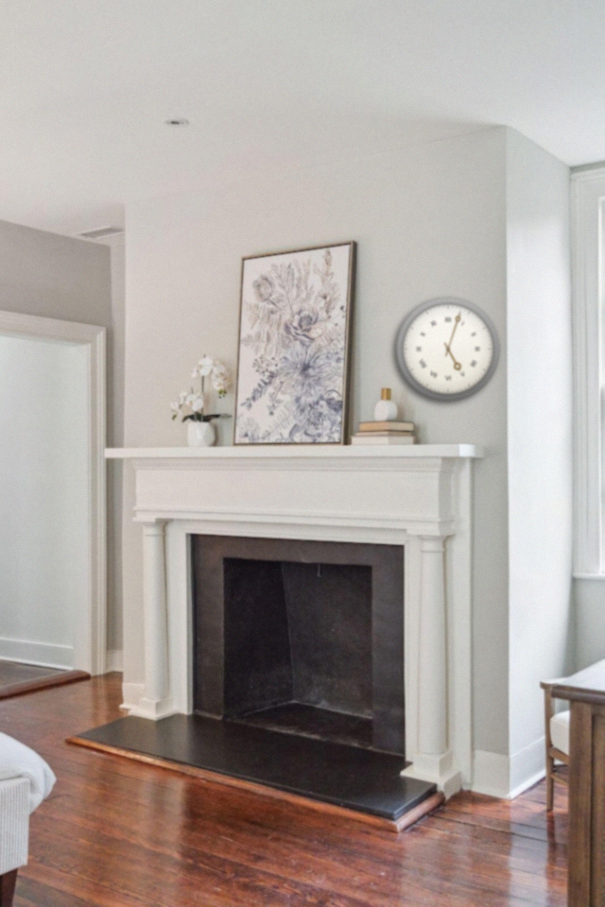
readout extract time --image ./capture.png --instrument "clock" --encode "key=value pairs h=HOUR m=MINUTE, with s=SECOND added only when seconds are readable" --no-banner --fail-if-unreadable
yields h=5 m=3
